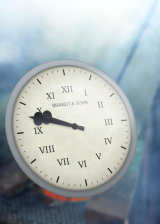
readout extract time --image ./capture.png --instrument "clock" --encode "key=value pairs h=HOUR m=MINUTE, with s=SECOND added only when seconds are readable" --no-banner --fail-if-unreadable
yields h=9 m=48
